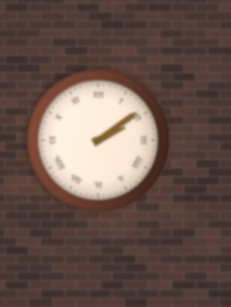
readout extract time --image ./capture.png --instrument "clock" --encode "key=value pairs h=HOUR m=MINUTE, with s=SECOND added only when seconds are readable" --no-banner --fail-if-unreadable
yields h=2 m=9
